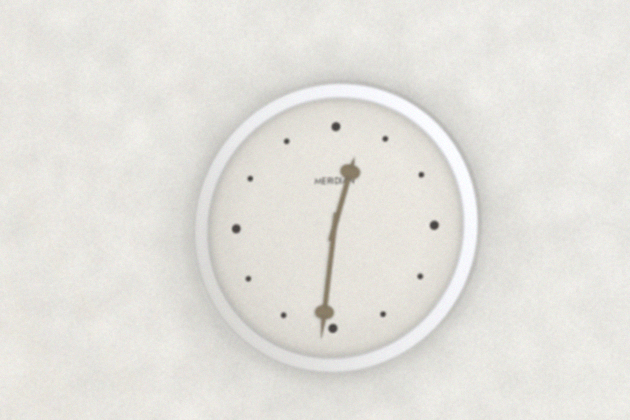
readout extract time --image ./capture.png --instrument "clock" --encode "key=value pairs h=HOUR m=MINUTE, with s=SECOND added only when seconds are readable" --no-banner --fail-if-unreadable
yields h=12 m=31
